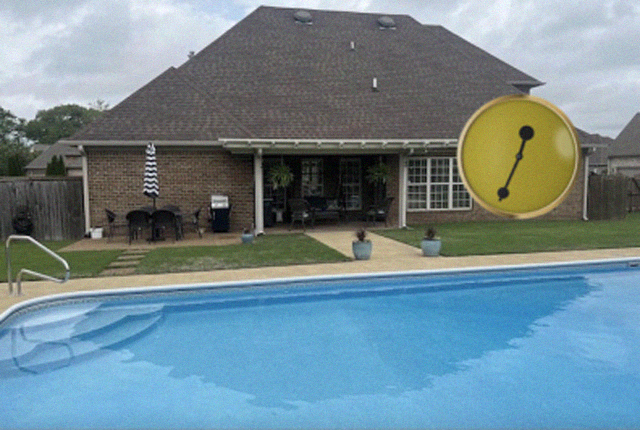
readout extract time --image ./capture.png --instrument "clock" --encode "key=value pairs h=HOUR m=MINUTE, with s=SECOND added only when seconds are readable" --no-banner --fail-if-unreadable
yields h=12 m=34
